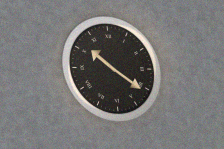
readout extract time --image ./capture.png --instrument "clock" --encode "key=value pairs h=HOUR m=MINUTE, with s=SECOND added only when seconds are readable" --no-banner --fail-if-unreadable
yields h=10 m=21
